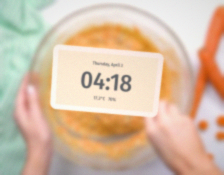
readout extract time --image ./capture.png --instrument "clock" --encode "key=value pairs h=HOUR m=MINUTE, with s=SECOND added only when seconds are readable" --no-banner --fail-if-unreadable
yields h=4 m=18
